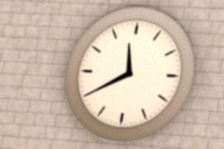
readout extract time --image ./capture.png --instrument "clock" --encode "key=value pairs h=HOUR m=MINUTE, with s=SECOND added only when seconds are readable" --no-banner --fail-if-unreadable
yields h=11 m=40
